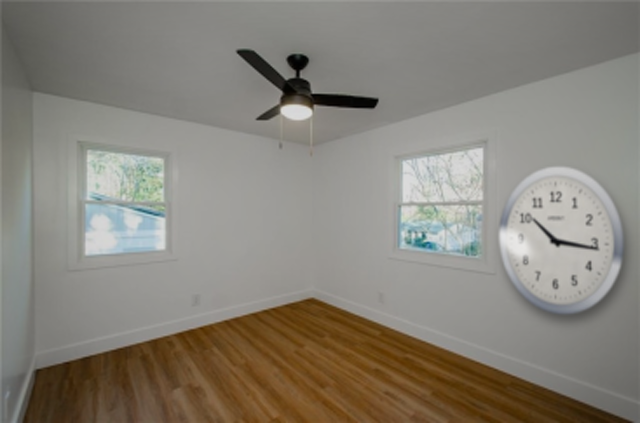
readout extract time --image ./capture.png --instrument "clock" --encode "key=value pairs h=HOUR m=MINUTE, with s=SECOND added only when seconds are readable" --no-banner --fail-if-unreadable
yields h=10 m=16
